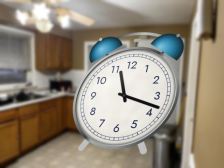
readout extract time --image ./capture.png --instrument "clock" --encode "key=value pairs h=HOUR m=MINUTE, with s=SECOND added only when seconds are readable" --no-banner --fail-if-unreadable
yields h=11 m=18
